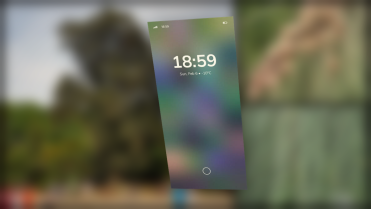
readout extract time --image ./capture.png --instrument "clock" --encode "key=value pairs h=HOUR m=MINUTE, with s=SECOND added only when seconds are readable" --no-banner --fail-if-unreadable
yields h=18 m=59
